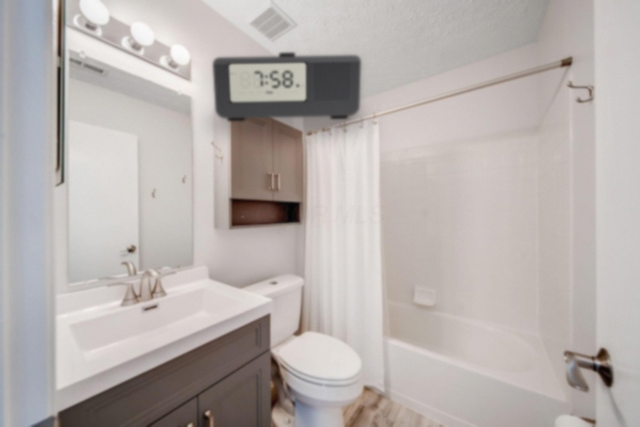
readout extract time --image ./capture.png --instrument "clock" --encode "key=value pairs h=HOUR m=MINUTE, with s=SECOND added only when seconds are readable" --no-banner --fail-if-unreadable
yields h=7 m=58
